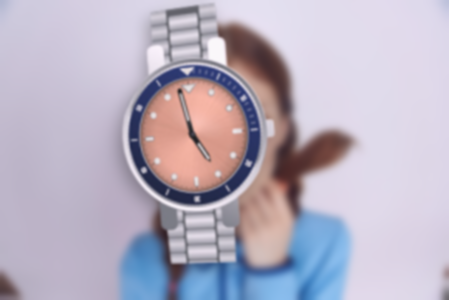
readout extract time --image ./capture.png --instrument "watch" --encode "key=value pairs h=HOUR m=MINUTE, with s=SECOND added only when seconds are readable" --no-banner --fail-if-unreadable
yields h=4 m=58
